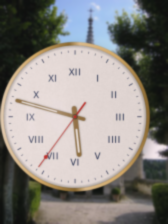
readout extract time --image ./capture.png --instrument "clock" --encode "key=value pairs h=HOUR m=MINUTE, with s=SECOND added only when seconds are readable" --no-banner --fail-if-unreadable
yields h=5 m=47 s=36
